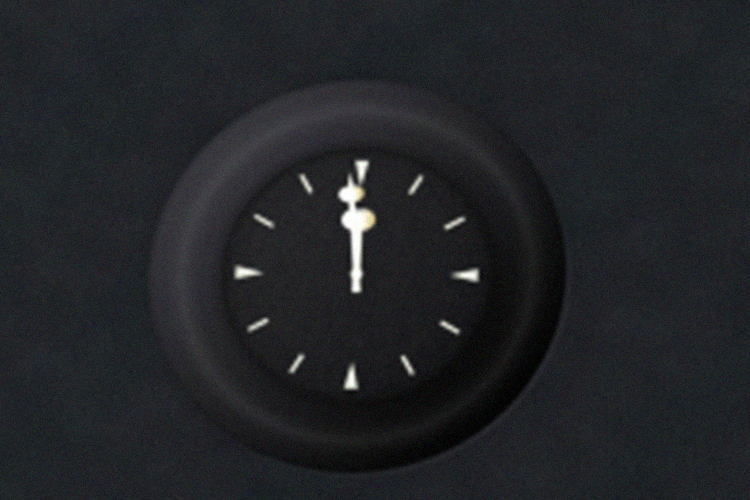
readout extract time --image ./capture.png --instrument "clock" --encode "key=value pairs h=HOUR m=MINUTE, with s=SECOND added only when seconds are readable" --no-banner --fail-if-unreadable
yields h=11 m=59
